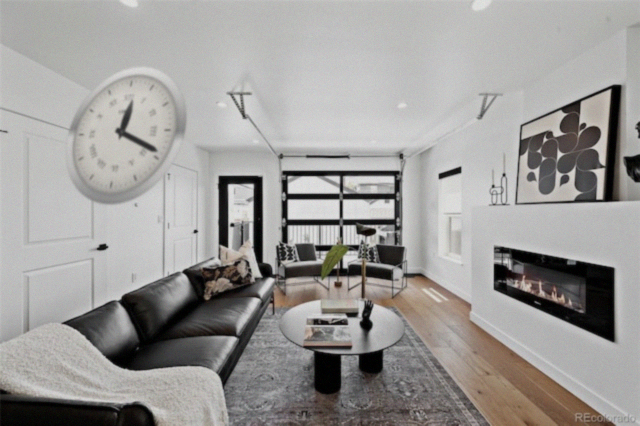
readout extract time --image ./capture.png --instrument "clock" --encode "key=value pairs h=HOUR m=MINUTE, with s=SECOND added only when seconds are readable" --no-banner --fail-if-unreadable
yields h=12 m=19
